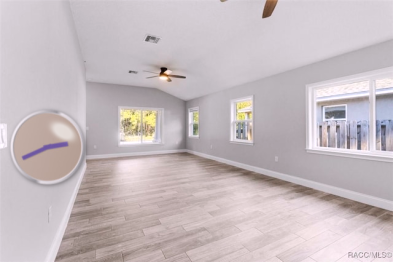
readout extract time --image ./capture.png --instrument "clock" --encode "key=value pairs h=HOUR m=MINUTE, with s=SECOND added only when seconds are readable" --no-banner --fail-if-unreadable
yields h=2 m=41
